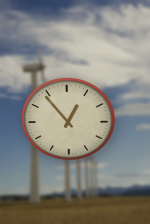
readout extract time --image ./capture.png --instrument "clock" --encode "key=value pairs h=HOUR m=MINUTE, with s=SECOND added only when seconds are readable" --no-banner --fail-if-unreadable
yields h=12 m=54
